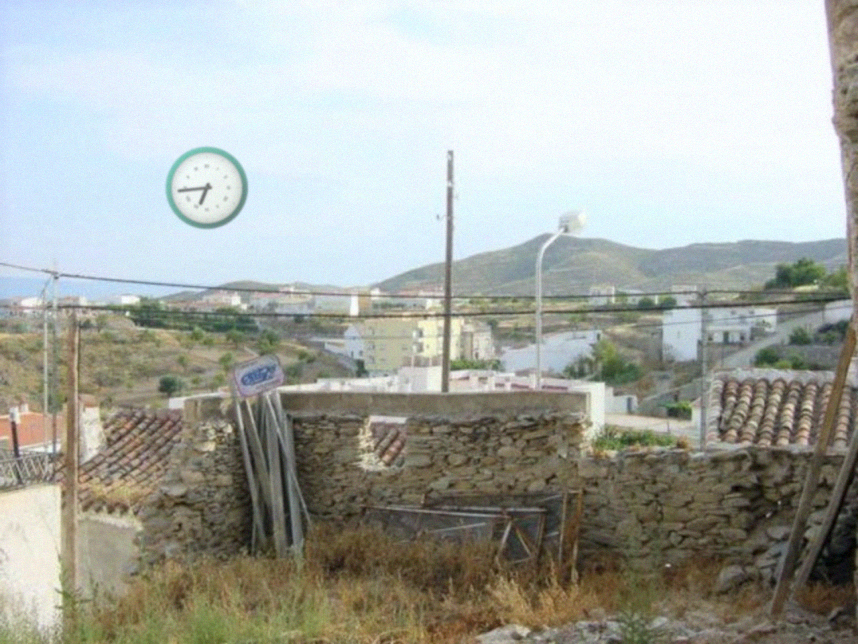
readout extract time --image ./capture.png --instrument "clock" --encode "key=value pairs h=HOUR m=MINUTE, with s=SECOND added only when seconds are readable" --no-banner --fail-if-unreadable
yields h=6 m=44
